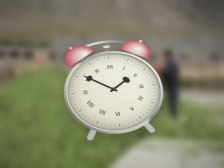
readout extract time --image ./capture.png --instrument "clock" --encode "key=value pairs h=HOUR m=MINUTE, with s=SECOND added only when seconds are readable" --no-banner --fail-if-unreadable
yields h=1 m=51
